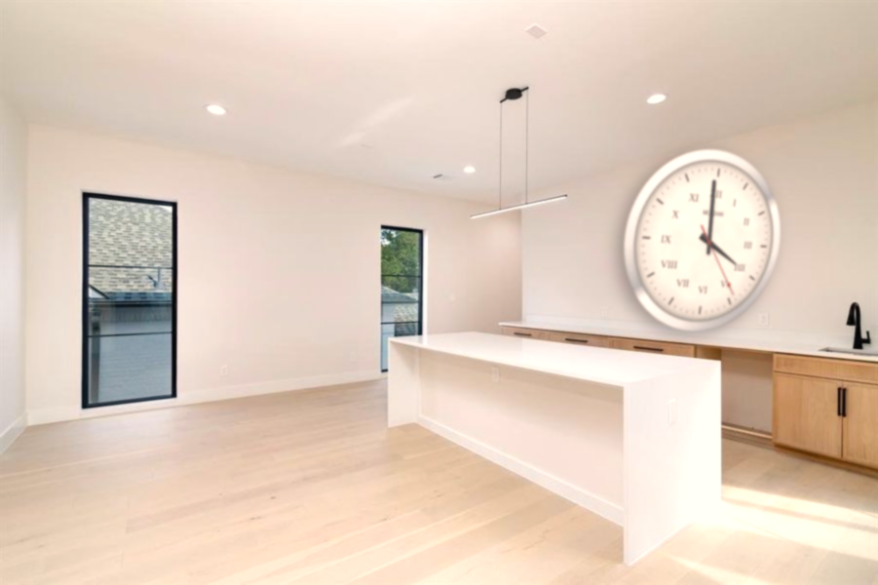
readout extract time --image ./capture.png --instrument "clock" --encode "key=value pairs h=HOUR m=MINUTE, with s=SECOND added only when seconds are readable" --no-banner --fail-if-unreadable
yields h=3 m=59 s=24
